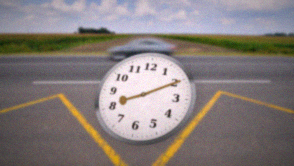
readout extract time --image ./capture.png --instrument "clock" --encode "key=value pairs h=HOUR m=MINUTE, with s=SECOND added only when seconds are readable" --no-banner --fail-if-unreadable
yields h=8 m=10
